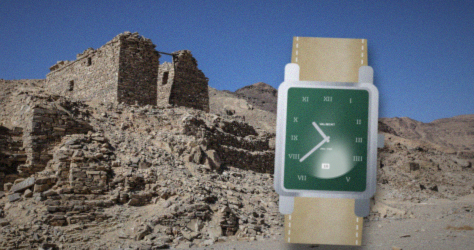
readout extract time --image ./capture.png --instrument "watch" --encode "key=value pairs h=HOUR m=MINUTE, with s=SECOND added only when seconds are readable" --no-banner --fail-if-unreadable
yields h=10 m=38
